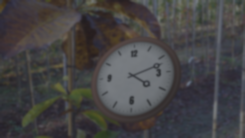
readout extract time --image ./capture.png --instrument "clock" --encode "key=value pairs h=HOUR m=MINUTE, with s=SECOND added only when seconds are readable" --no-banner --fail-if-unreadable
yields h=4 m=12
